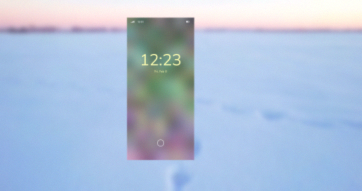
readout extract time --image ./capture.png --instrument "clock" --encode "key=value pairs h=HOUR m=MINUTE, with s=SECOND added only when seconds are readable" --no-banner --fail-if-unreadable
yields h=12 m=23
